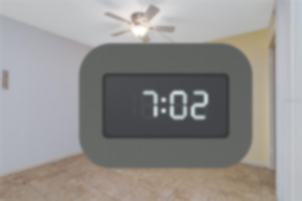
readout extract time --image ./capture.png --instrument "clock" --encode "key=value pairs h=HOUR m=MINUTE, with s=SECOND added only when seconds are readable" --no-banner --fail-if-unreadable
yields h=7 m=2
